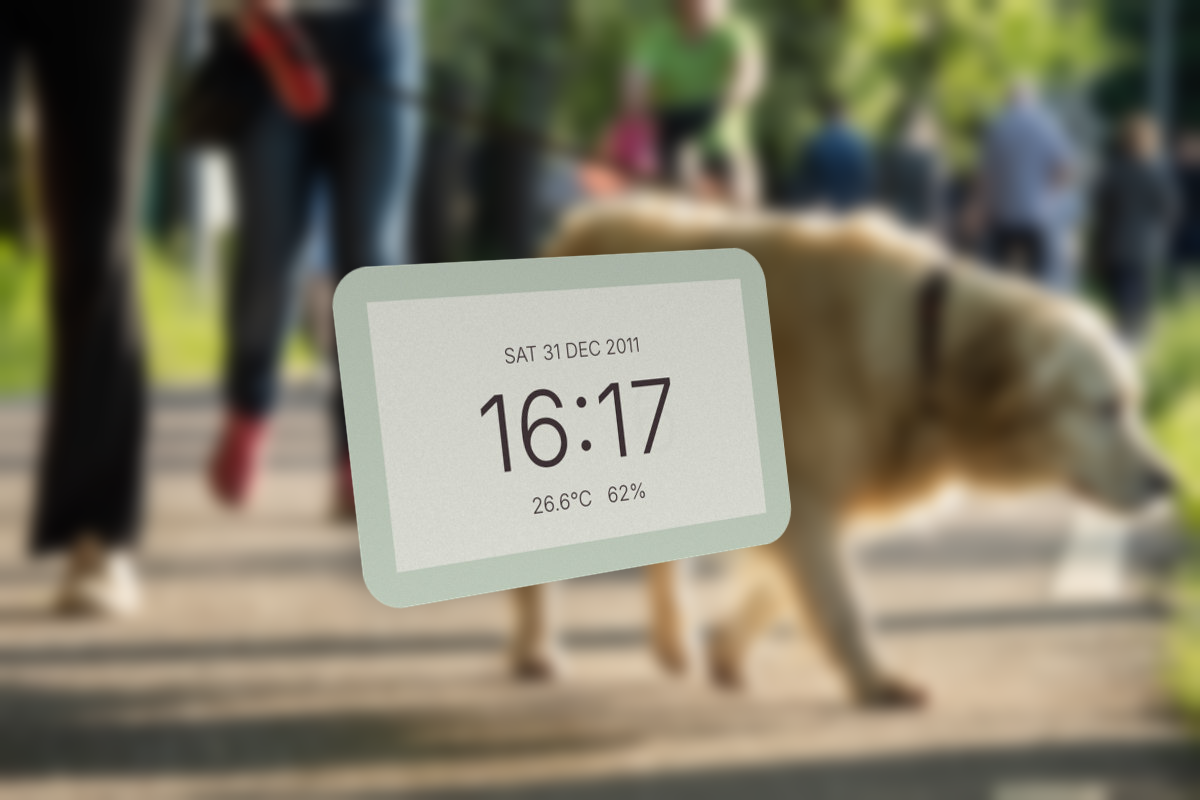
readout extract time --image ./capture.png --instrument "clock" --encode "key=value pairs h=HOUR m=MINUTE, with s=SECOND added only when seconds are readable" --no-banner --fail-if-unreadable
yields h=16 m=17
